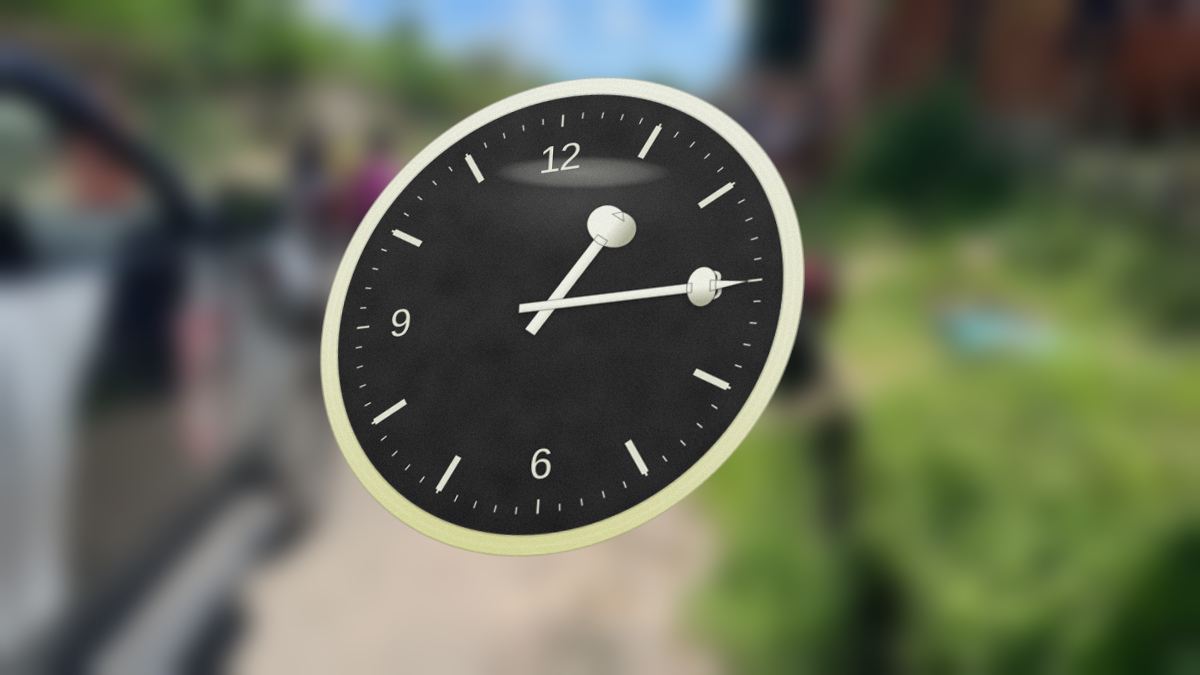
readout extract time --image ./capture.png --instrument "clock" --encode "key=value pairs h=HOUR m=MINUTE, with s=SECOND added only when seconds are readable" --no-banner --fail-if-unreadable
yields h=1 m=15
